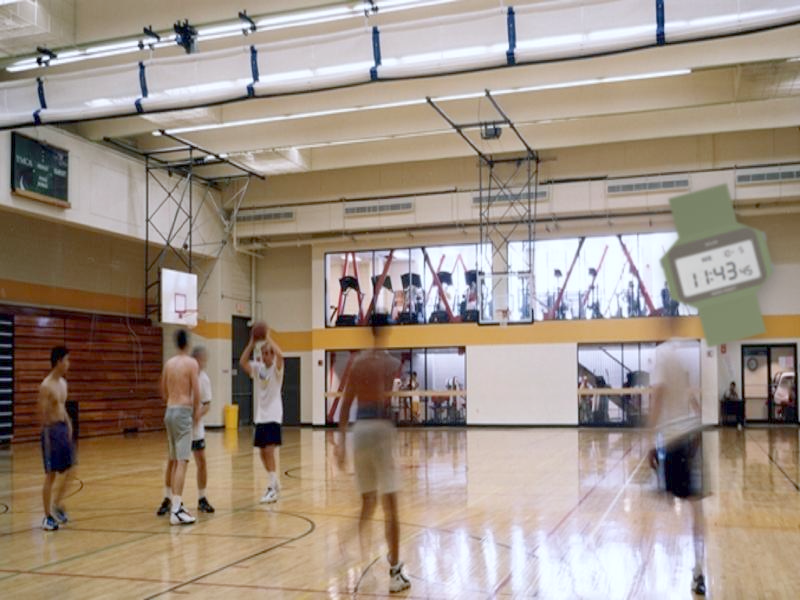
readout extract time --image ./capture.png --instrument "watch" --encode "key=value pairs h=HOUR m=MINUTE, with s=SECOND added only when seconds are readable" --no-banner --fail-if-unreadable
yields h=11 m=43
